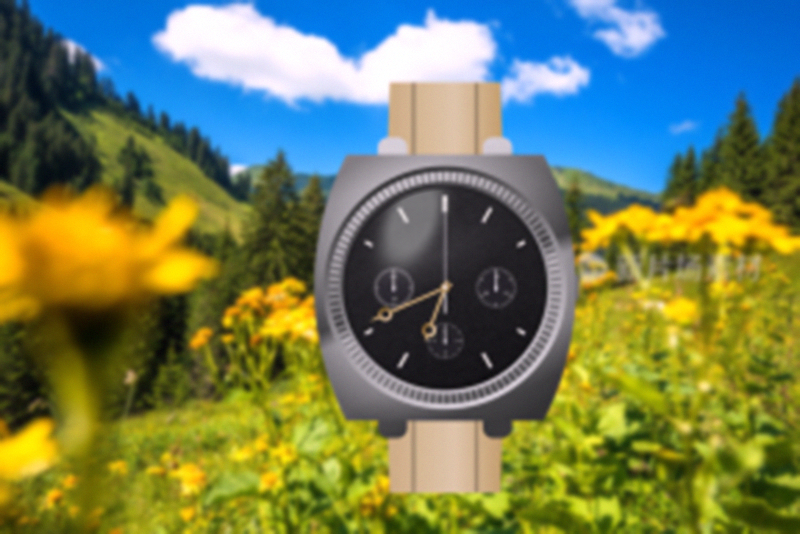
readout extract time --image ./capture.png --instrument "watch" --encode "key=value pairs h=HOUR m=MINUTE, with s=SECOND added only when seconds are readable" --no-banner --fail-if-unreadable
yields h=6 m=41
